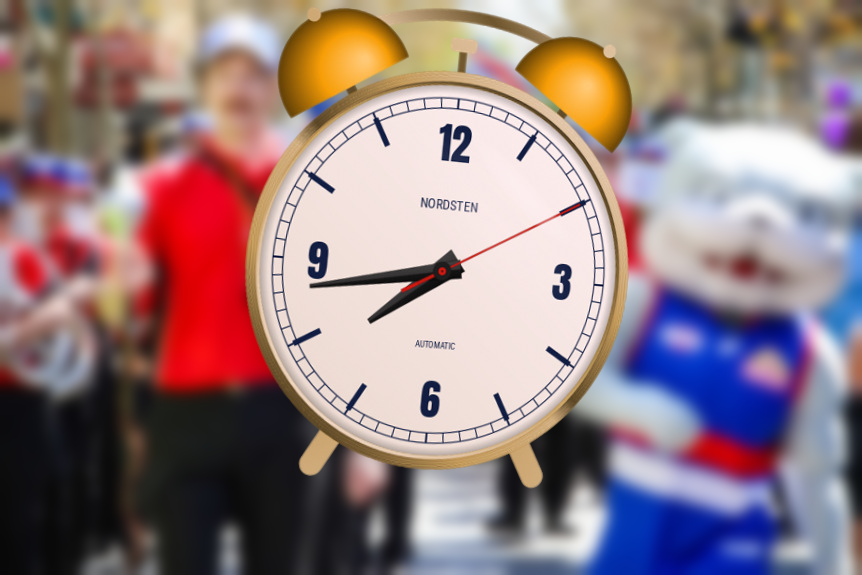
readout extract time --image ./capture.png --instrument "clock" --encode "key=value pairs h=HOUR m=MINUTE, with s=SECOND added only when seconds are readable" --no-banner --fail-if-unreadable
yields h=7 m=43 s=10
